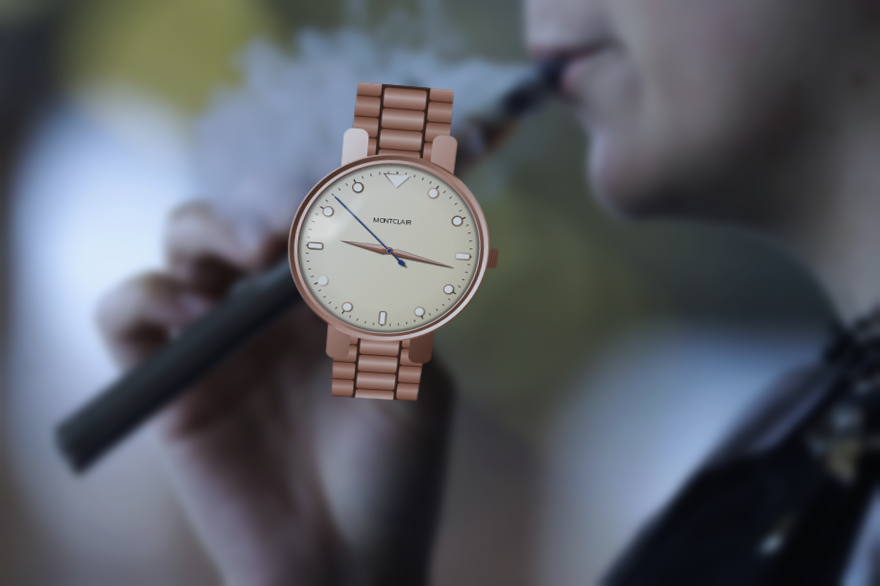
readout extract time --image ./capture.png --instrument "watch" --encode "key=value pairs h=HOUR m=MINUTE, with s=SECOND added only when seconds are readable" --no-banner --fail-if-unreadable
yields h=9 m=16 s=52
